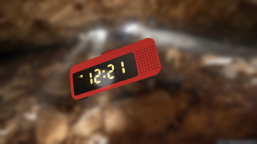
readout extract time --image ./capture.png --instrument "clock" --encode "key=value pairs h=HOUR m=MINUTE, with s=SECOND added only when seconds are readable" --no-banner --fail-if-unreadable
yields h=12 m=21
